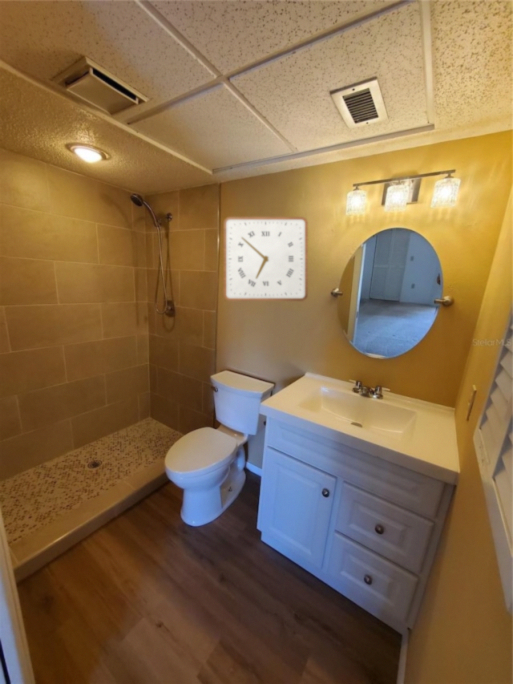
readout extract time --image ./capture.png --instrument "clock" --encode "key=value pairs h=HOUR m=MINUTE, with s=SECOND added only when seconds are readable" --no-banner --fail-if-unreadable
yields h=6 m=52
